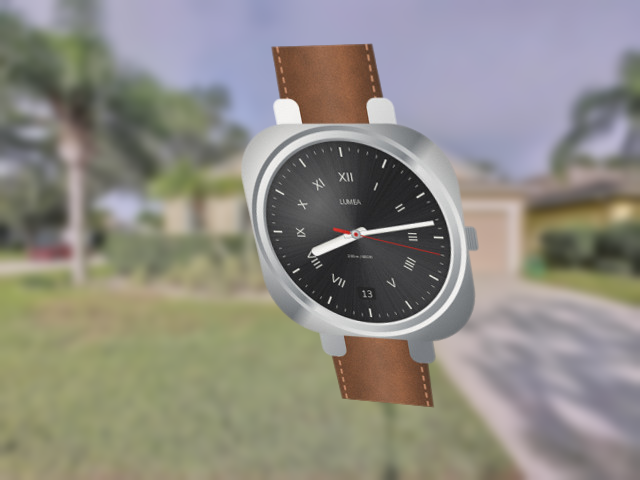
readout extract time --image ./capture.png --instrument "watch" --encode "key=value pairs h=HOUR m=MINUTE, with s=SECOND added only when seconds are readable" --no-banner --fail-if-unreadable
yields h=8 m=13 s=17
